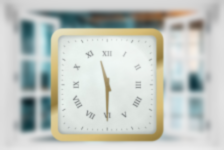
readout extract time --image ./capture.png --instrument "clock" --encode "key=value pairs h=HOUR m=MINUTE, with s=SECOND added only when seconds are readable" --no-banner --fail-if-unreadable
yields h=11 m=30
